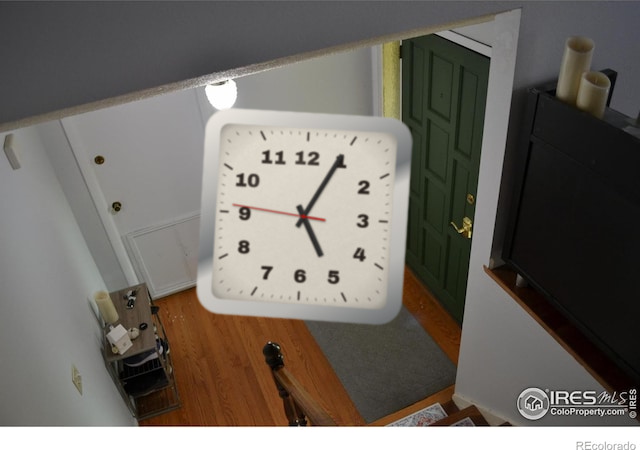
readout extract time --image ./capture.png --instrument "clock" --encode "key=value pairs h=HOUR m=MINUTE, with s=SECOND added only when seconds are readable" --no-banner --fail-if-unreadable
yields h=5 m=4 s=46
